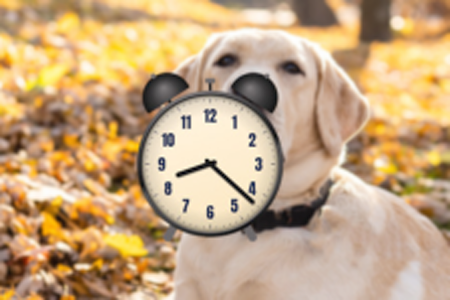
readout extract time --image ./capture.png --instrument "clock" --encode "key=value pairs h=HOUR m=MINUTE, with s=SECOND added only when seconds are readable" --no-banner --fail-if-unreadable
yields h=8 m=22
